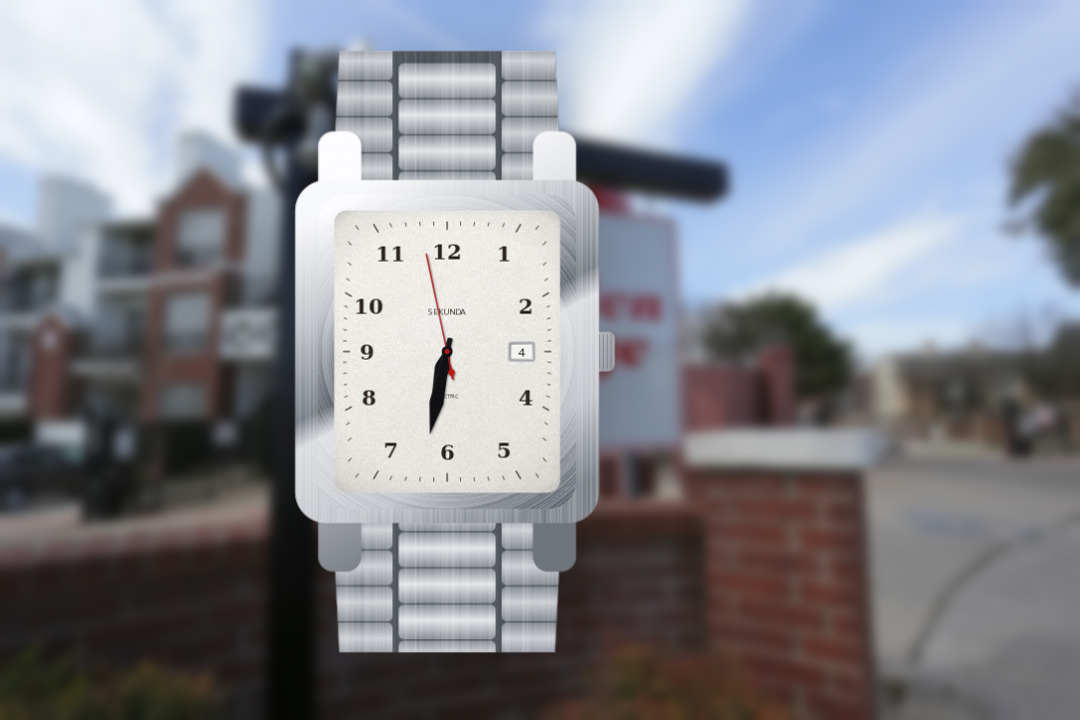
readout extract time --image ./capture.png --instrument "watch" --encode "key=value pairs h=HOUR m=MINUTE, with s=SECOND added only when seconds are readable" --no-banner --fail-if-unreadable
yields h=6 m=31 s=58
